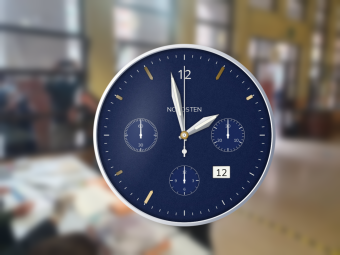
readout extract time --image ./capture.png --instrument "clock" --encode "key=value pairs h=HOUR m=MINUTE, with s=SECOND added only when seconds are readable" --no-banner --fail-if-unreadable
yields h=1 m=58
